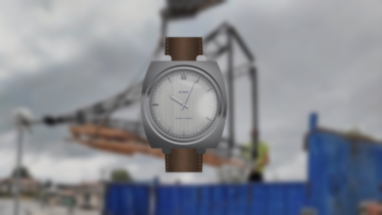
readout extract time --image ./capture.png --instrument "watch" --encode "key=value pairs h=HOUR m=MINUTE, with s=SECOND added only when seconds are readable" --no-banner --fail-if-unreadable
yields h=10 m=4
